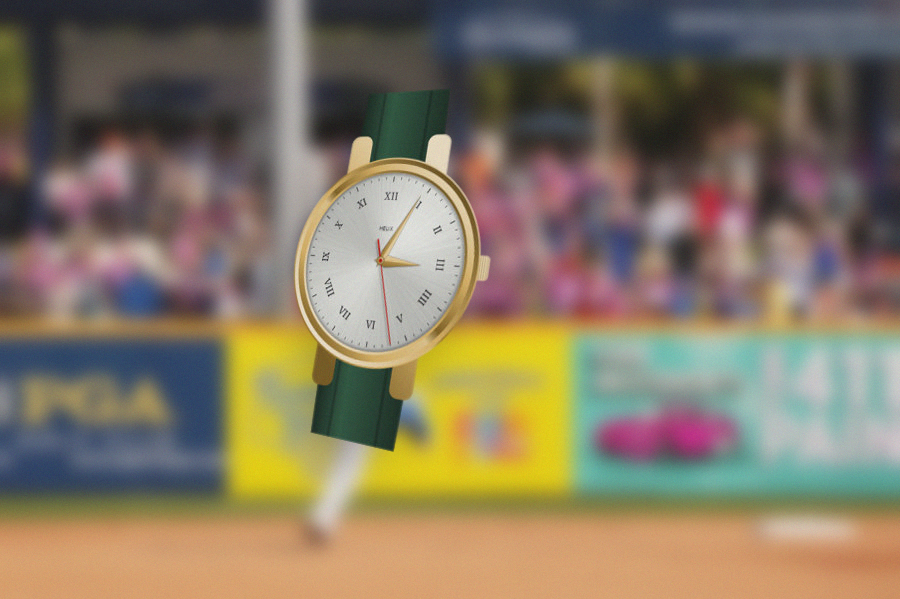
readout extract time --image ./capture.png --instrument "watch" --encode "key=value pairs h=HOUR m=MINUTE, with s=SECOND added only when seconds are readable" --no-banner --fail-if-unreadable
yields h=3 m=4 s=27
